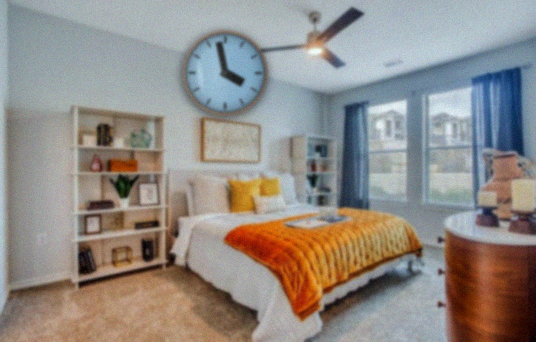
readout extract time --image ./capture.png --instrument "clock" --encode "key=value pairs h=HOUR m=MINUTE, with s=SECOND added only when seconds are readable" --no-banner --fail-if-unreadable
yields h=3 m=58
